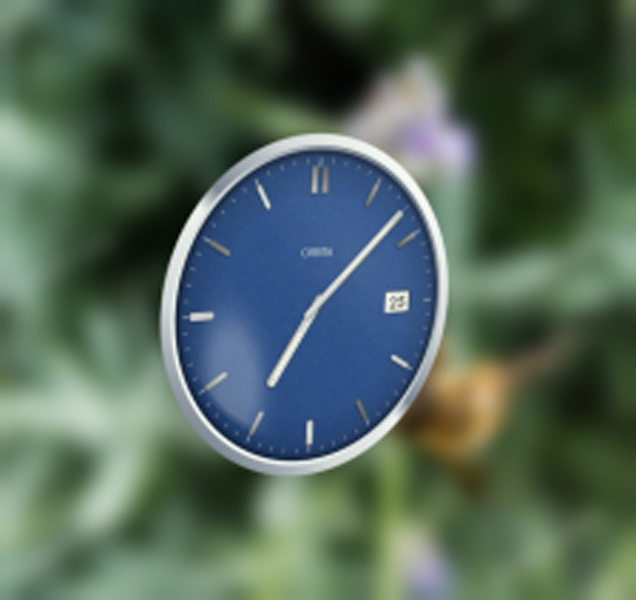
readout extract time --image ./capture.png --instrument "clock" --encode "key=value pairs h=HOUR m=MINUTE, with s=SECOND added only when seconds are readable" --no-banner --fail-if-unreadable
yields h=7 m=8
